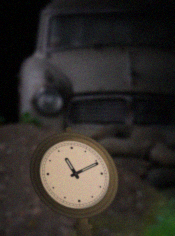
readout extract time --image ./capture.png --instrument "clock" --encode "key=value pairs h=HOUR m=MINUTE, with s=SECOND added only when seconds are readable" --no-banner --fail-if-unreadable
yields h=11 m=11
